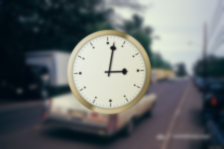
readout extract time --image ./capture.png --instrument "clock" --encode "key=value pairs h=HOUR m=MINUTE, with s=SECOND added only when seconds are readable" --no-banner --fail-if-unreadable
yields h=3 m=2
